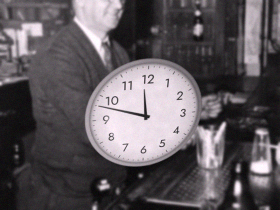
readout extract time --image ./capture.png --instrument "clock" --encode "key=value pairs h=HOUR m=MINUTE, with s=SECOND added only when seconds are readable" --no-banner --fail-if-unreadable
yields h=11 m=48
